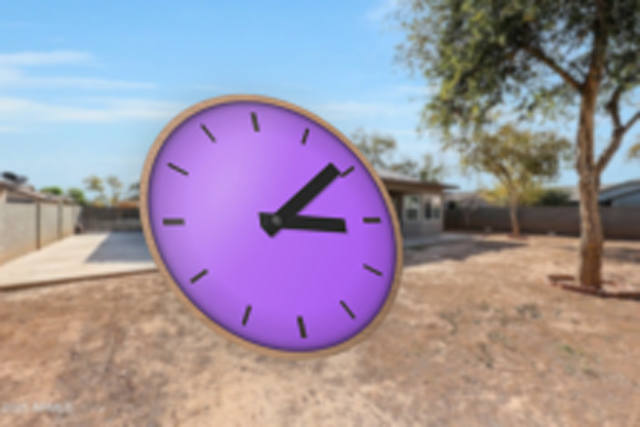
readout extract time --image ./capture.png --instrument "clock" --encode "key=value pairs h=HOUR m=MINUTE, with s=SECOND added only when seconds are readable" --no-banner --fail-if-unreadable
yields h=3 m=9
